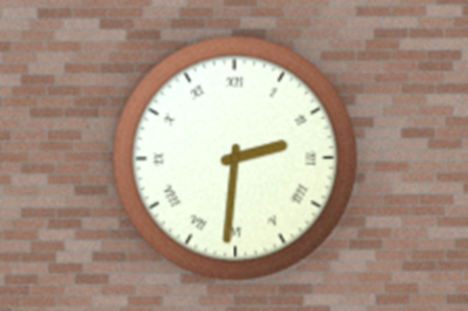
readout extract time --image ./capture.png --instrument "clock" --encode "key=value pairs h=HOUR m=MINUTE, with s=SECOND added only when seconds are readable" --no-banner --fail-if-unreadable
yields h=2 m=31
